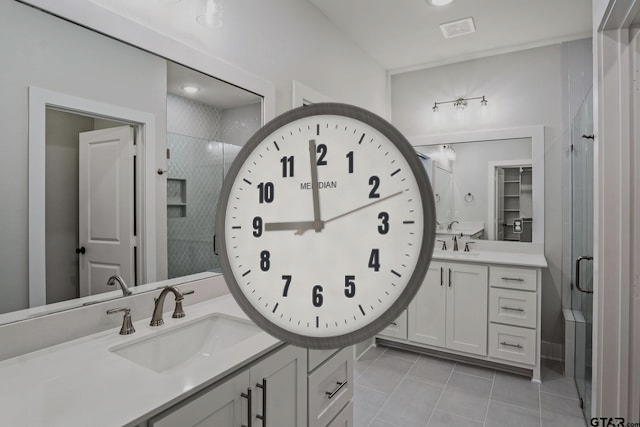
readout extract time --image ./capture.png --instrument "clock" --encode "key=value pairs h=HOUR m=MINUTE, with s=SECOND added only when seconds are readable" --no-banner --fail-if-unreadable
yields h=8 m=59 s=12
